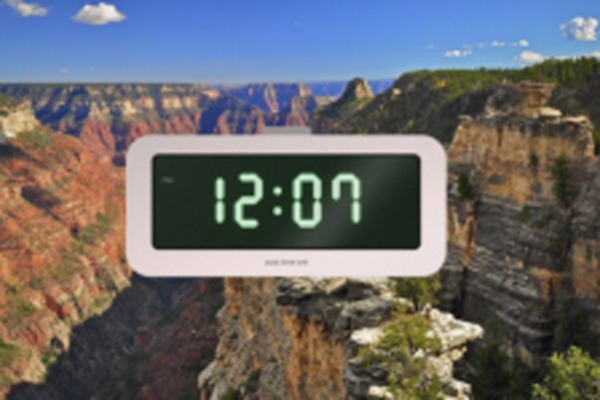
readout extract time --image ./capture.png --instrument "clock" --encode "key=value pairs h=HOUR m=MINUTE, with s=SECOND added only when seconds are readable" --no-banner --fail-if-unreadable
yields h=12 m=7
